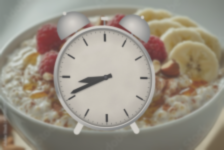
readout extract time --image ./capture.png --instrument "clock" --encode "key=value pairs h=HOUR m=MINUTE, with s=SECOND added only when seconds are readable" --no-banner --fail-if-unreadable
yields h=8 m=41
